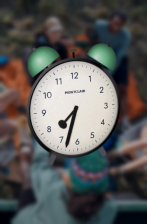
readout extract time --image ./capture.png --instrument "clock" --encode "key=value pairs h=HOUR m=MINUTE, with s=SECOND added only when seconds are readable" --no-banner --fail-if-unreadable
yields h=7 m=33
